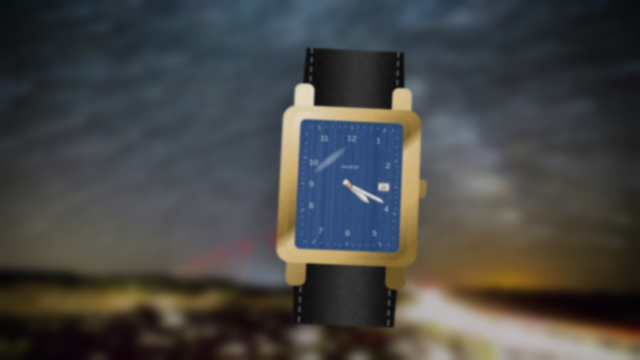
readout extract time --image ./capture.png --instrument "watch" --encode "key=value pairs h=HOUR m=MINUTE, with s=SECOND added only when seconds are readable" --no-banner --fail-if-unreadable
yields h=4 m=19
